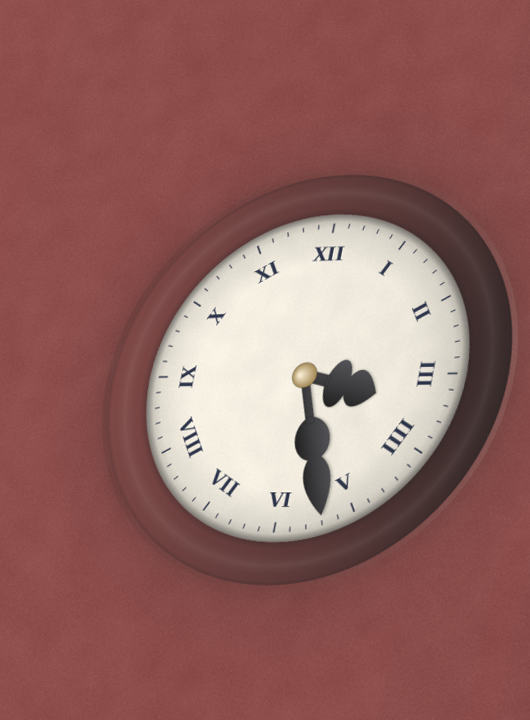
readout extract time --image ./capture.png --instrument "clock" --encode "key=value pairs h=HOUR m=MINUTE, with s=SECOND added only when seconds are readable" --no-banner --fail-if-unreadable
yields h=3 m=27
